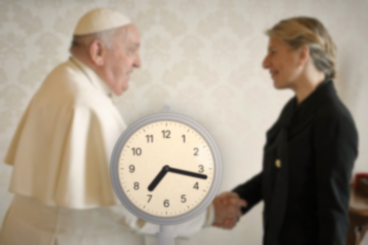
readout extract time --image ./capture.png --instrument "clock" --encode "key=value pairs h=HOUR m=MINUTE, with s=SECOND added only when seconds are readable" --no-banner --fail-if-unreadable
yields h=7 m=17
